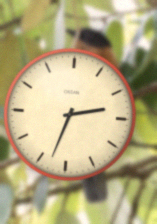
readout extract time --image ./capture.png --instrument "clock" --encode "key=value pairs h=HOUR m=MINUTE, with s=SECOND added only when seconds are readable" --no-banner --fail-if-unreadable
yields h=2 m=33
